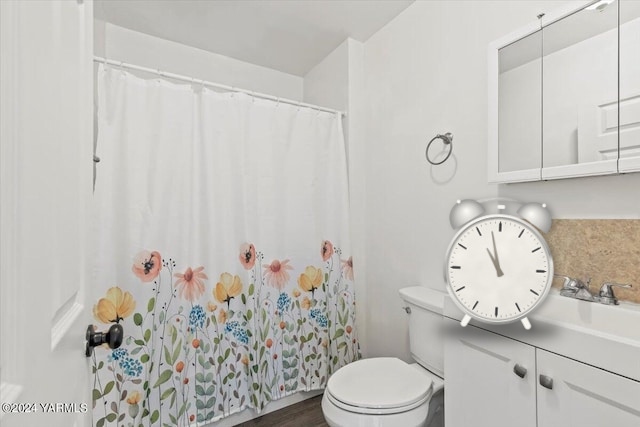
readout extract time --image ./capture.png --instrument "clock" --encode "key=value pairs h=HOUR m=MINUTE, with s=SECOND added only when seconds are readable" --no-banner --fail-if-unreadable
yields h=10 m=58
